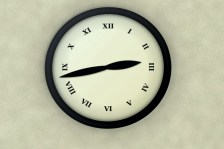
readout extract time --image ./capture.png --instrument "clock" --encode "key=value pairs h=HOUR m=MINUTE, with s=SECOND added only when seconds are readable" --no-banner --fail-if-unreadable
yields h=2 m=43
